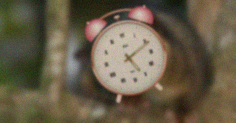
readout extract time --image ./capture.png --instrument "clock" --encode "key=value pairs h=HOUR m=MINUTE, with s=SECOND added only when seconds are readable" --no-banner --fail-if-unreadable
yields h=5 m=11
